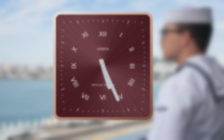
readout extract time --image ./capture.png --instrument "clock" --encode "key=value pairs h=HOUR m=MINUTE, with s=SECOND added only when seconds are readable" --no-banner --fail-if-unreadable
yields h=5 m=26
